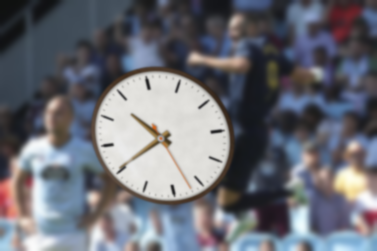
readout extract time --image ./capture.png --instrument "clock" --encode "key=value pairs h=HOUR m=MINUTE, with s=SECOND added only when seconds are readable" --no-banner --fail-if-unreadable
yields h=10 m=40 s=27
